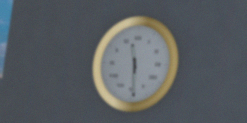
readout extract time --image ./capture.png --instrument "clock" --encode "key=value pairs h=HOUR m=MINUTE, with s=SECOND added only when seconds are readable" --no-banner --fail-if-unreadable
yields h=11 m=29
